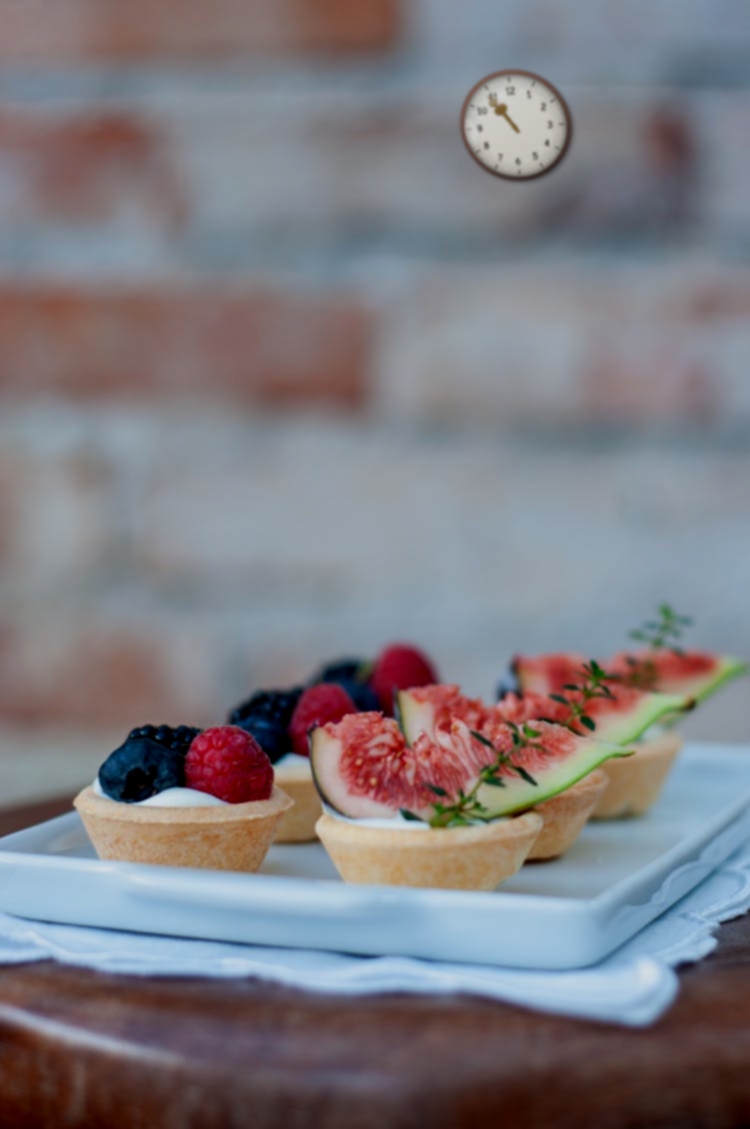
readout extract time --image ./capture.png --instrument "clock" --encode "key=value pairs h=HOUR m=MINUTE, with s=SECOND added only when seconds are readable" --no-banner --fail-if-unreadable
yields h=10 m=54
